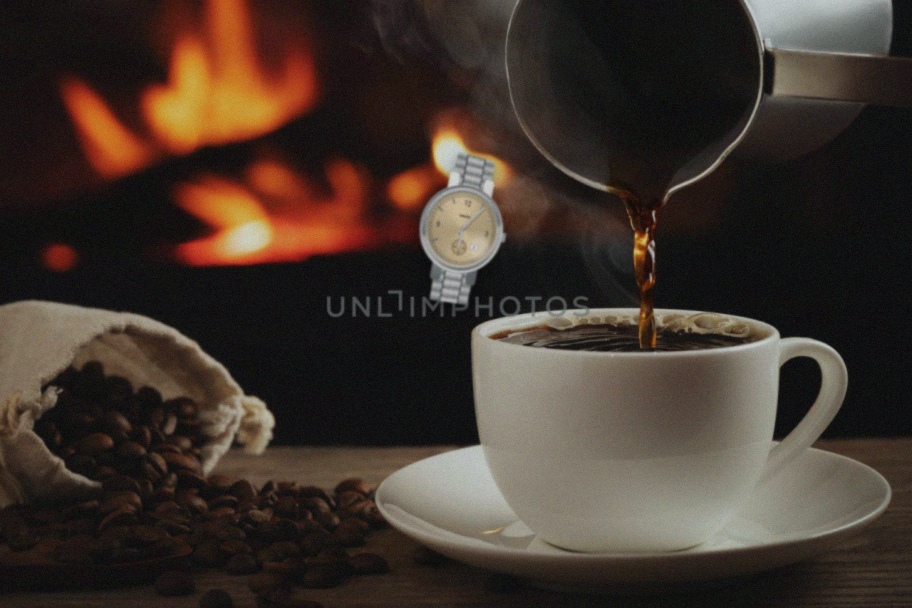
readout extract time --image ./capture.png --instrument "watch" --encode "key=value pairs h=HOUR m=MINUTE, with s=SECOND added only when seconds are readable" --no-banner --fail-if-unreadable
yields h=6 m=6
